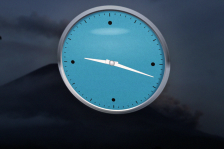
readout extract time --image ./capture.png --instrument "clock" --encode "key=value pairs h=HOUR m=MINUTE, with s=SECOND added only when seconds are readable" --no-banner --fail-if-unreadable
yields h=9 m=18
